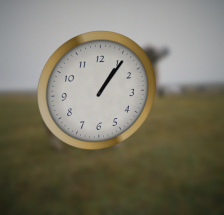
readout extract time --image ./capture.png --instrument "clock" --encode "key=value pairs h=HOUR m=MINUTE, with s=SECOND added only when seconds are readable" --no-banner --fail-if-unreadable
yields h=1 m=6
